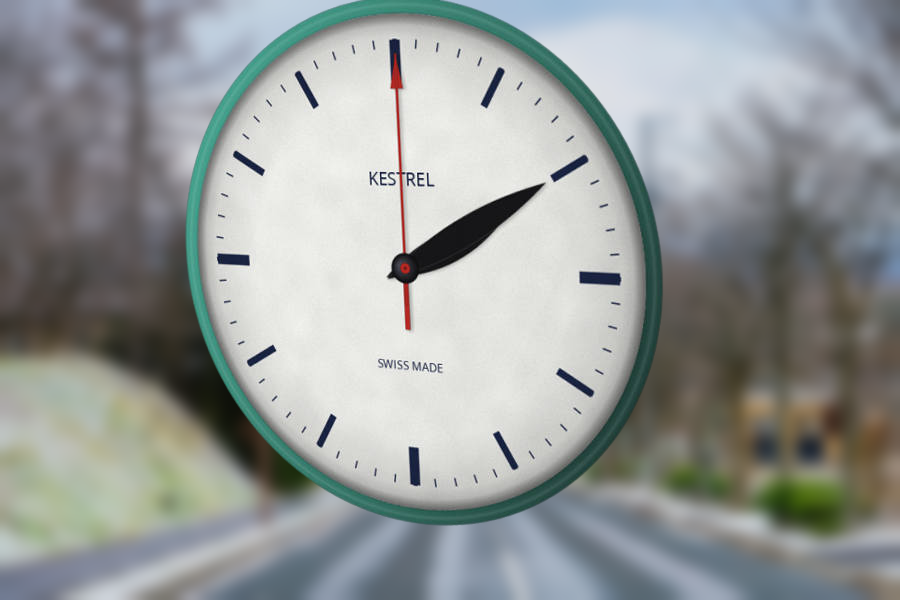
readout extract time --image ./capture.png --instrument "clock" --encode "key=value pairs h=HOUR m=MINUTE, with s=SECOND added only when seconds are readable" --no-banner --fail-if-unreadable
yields h=2 m=10 s=0
